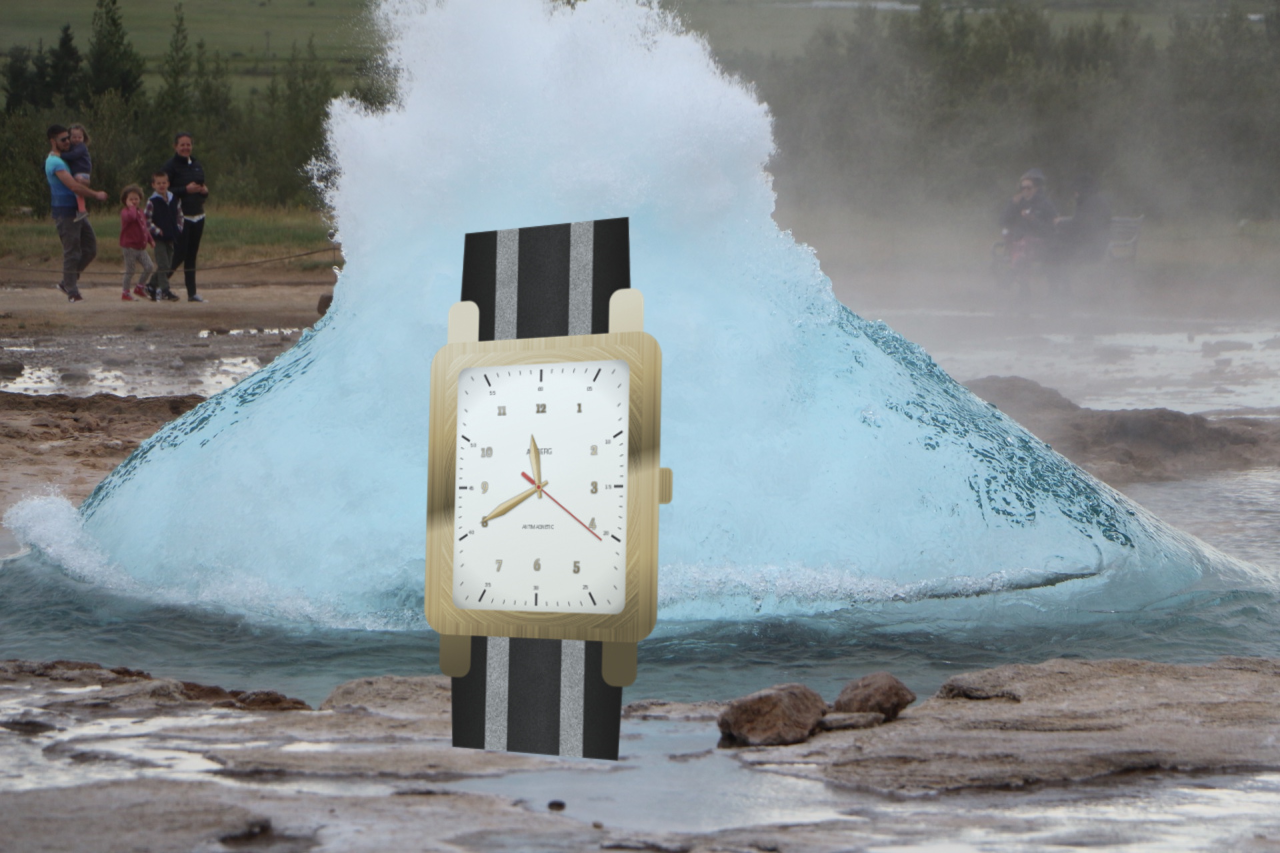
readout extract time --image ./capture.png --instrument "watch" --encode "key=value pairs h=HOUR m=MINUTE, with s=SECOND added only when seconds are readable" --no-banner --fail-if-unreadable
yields h=11 m=40 s=21
